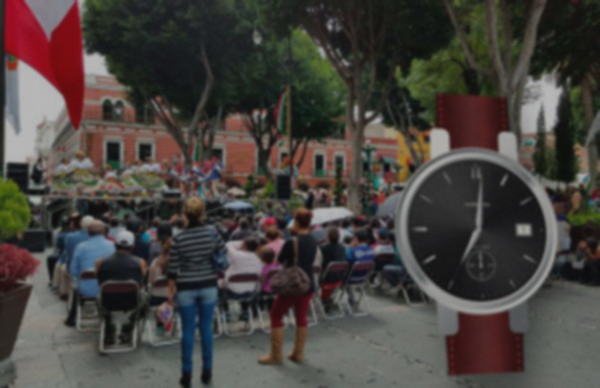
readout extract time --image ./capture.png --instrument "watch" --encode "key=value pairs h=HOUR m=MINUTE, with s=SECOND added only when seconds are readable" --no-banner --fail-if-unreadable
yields h=7 m=1
